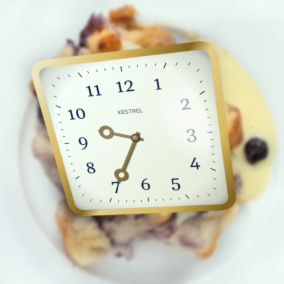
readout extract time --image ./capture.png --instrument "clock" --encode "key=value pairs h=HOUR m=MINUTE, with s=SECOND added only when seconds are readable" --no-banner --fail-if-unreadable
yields h=9 m=35
